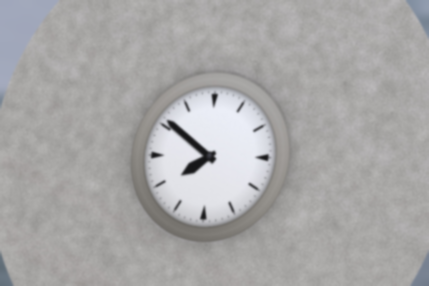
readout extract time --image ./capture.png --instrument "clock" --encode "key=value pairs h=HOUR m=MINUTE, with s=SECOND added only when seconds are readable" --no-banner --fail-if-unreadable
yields h=7 m=51
